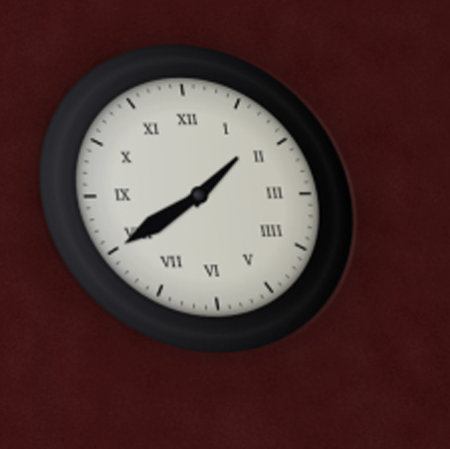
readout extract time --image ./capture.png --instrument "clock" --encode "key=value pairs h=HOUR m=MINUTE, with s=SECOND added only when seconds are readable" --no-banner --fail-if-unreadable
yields h=1 m=40
